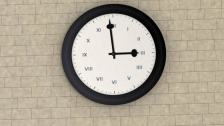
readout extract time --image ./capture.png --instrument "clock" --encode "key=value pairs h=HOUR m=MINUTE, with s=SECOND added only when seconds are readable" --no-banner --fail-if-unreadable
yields h=2 m=59
